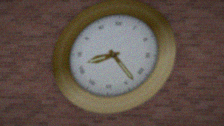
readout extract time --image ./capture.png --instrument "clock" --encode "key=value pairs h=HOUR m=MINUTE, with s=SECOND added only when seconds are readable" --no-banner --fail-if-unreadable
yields h=8 m=23
